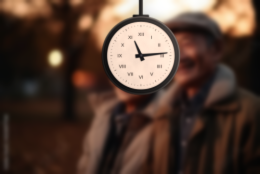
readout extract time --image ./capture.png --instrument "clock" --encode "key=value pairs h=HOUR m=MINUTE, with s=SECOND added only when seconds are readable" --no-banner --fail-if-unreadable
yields h=11 m=14
